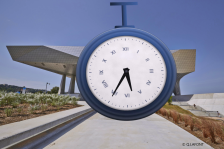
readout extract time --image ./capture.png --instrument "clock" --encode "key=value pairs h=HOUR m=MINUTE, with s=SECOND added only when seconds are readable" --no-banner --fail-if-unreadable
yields h=5 m=35
